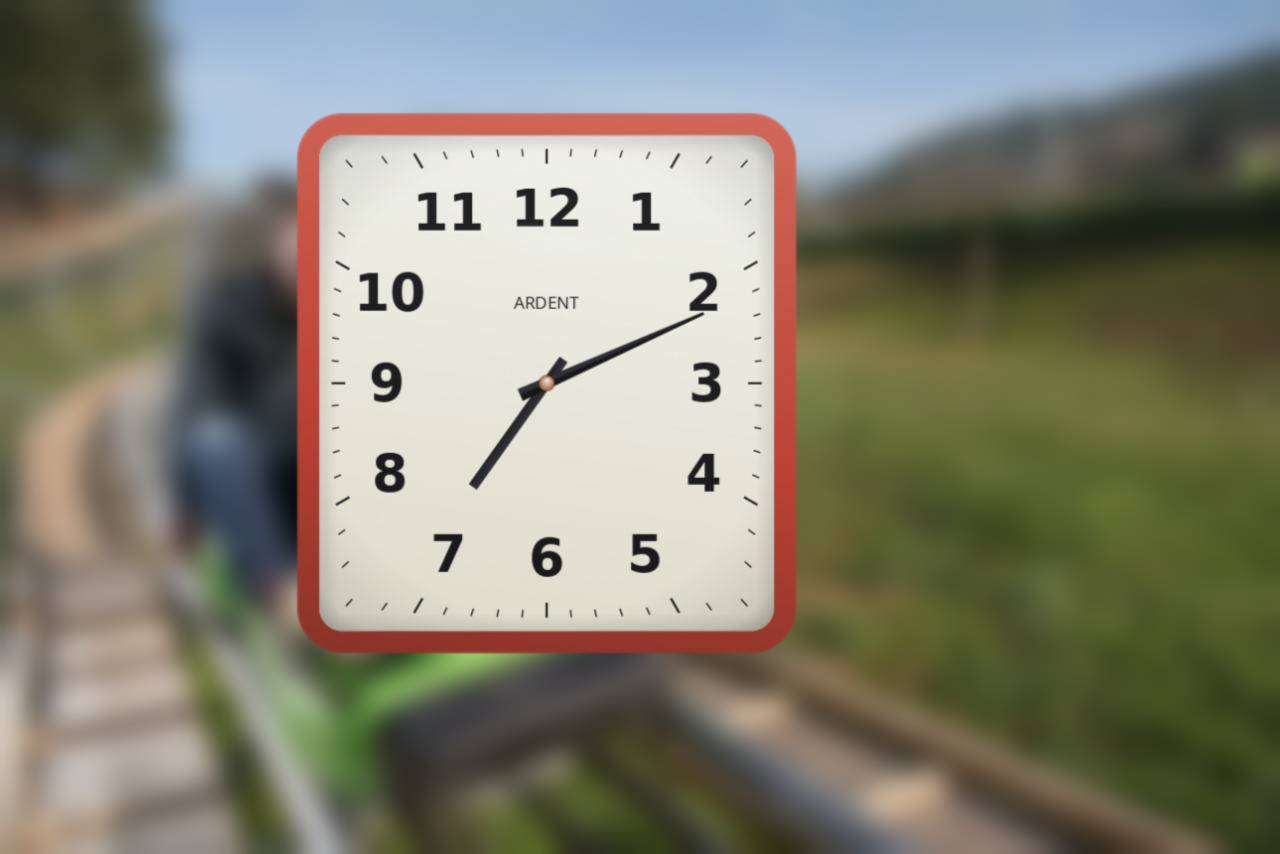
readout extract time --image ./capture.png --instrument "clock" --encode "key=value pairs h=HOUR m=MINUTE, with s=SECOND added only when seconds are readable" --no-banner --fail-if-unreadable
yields h=7 m=11
